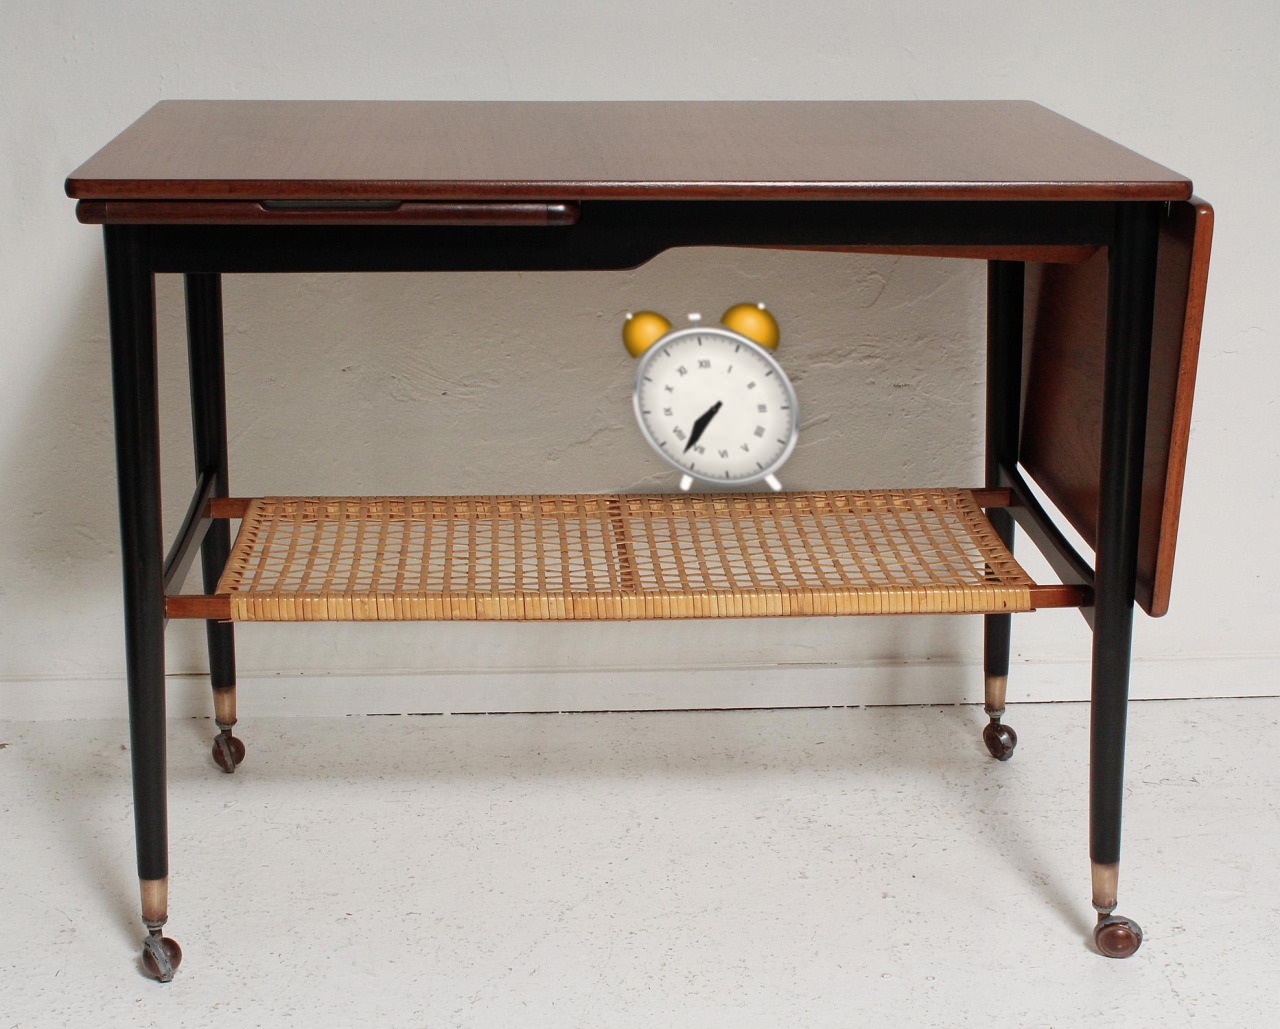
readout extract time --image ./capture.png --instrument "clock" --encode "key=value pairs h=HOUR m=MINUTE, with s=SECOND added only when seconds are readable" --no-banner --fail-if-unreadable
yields h=7 m=37
